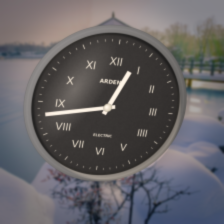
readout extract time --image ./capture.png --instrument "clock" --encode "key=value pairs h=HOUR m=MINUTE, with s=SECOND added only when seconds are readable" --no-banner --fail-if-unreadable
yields h=12 m=43
